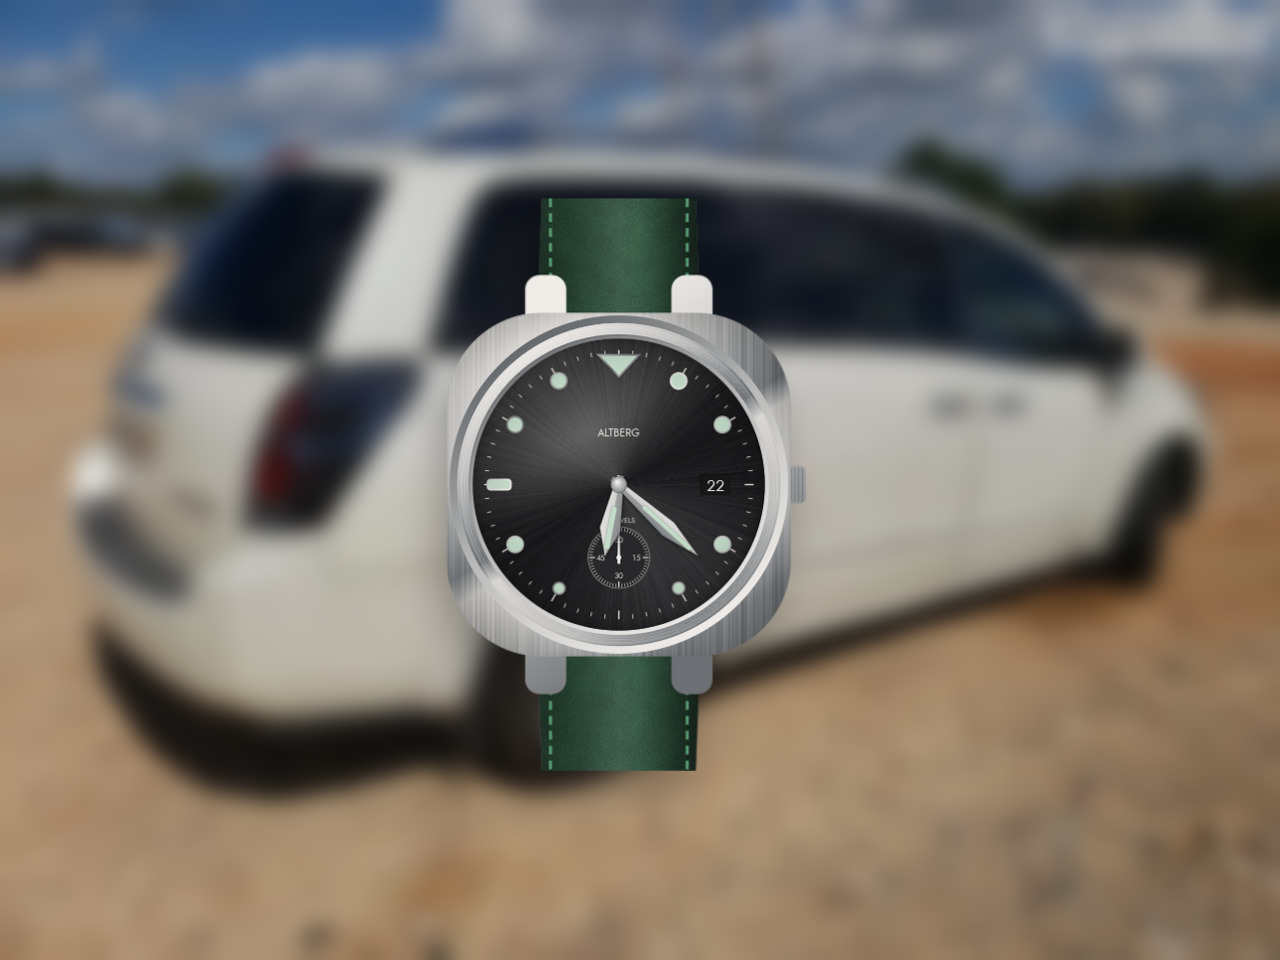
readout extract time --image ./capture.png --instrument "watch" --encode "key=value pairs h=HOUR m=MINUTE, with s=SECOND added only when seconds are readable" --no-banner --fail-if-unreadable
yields h=6 m=22
